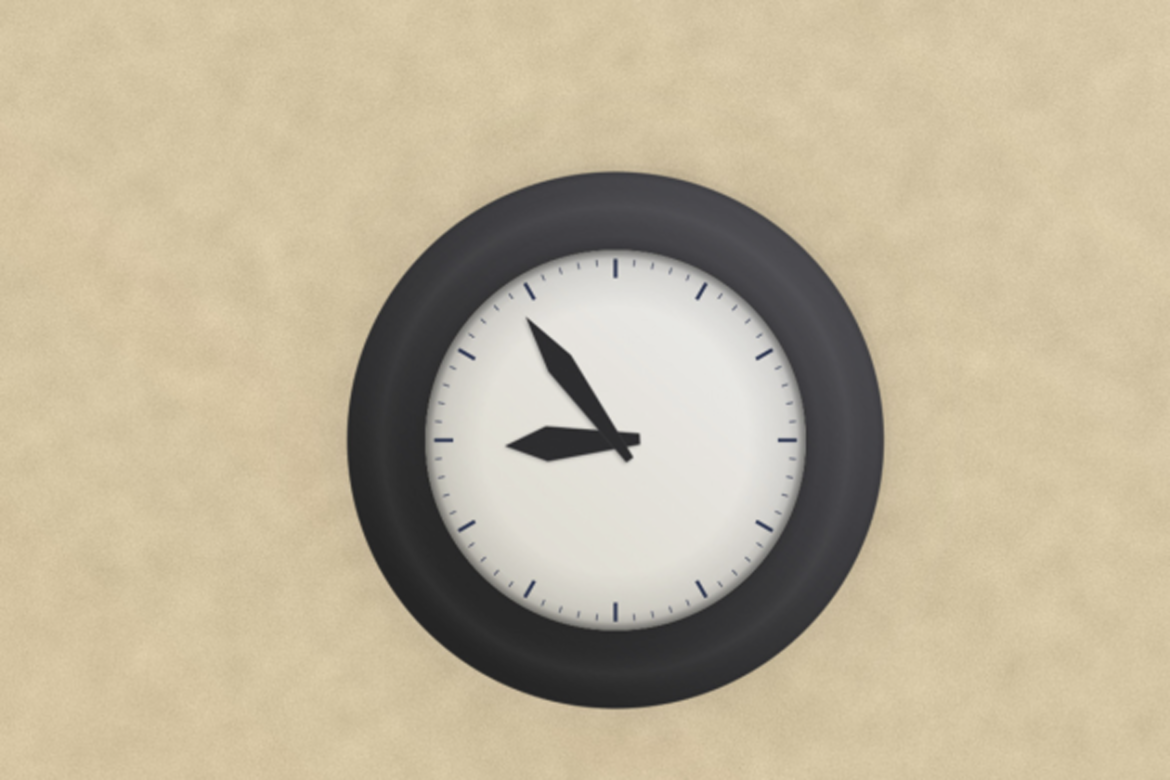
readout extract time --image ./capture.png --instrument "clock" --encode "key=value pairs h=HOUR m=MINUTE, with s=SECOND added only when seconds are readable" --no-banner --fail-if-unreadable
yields h=8 m=54
